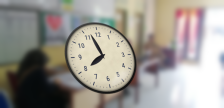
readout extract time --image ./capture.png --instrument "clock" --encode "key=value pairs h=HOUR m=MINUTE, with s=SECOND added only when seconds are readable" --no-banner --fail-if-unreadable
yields h=7 m=57
